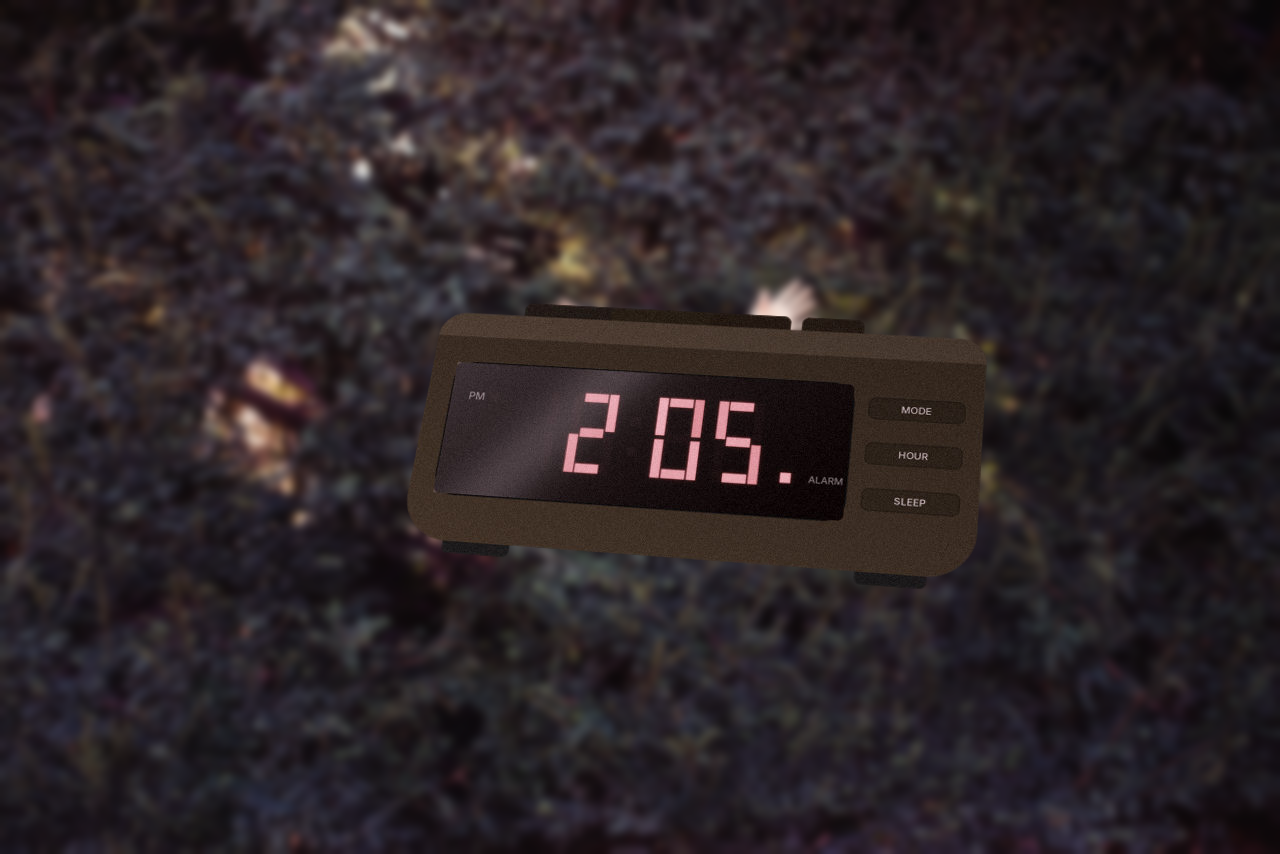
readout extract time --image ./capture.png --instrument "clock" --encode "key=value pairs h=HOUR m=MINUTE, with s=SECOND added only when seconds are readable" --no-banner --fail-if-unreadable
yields h=2 m=5
